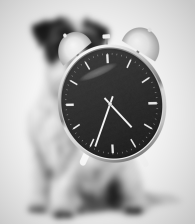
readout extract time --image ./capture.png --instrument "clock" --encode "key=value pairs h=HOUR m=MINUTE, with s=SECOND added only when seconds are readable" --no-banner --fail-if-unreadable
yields h=4 m=34
